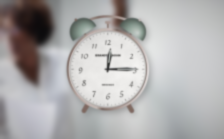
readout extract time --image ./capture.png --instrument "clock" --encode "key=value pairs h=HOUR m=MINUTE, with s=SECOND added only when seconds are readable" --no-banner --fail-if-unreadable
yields h=12 m=15
